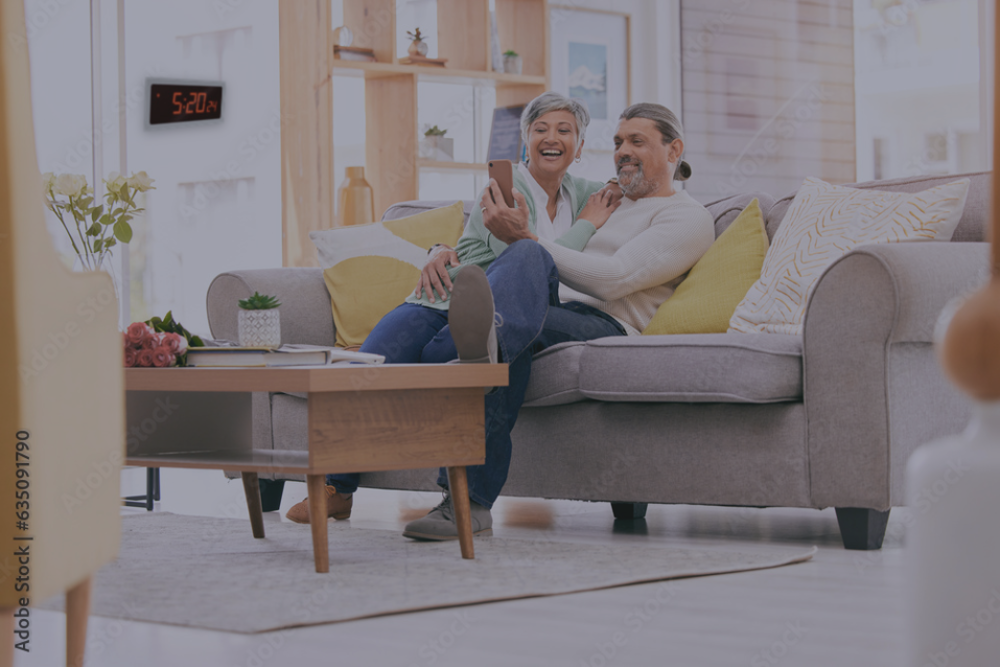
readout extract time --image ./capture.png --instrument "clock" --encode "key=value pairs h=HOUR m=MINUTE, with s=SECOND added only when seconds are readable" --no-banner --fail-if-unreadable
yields h=5 m=20 s=24
